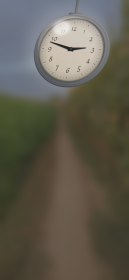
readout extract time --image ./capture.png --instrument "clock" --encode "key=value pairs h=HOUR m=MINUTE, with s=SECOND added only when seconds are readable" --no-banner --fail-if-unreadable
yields h=2 m=48
